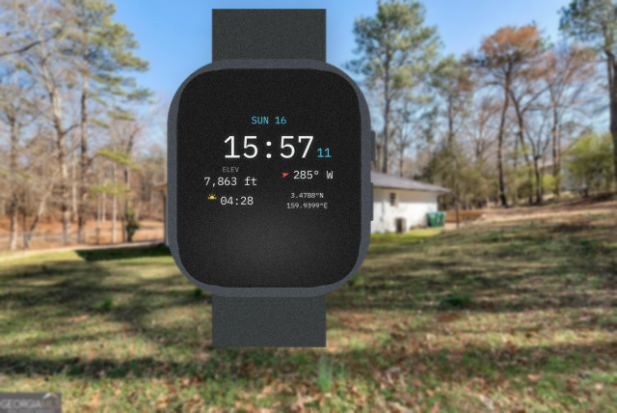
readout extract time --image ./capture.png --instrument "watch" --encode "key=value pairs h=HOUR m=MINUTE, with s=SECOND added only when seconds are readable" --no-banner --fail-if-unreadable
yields h=15 m=57 s=11
